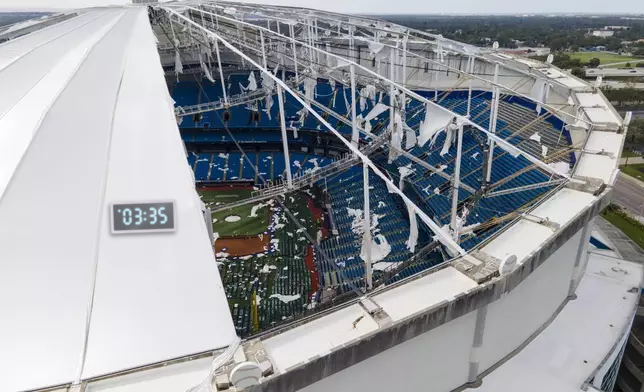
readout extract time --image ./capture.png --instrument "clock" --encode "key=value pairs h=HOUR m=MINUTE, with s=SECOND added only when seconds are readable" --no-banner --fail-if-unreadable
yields h=3 m=35
